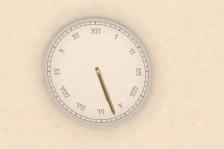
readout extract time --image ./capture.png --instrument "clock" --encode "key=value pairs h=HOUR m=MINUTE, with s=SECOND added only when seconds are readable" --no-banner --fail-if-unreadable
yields h=5 m=27
